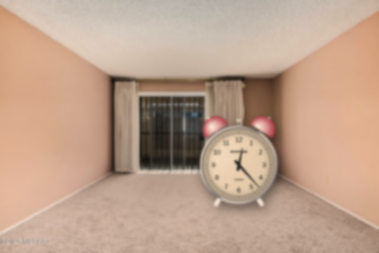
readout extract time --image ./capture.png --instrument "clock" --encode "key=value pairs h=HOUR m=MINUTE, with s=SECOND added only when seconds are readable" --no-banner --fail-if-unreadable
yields h=12 m=23
